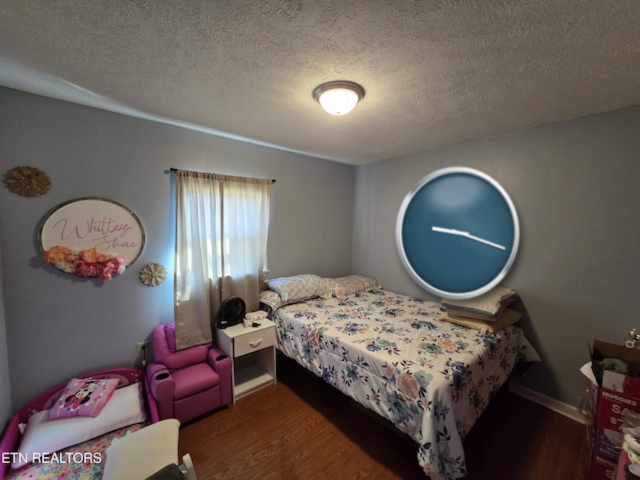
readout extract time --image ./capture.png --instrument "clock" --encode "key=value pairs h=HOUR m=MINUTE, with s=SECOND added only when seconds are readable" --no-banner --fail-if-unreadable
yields h=9 m=18
